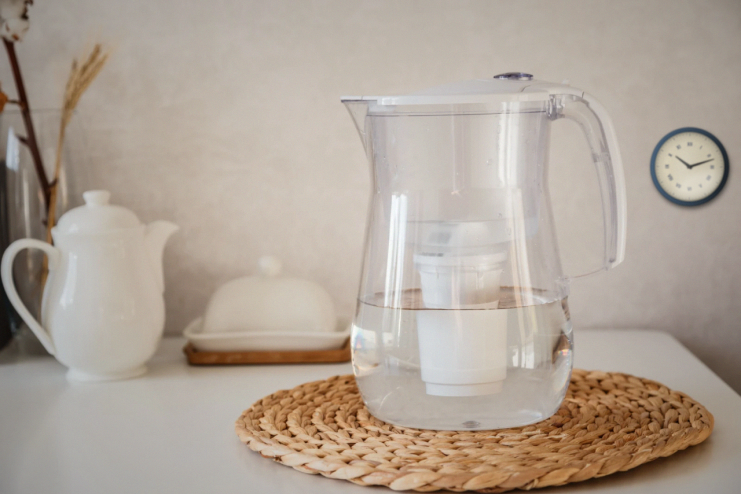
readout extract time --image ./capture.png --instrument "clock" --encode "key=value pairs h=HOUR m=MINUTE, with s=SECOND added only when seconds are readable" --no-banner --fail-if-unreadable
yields h=10 m=12
